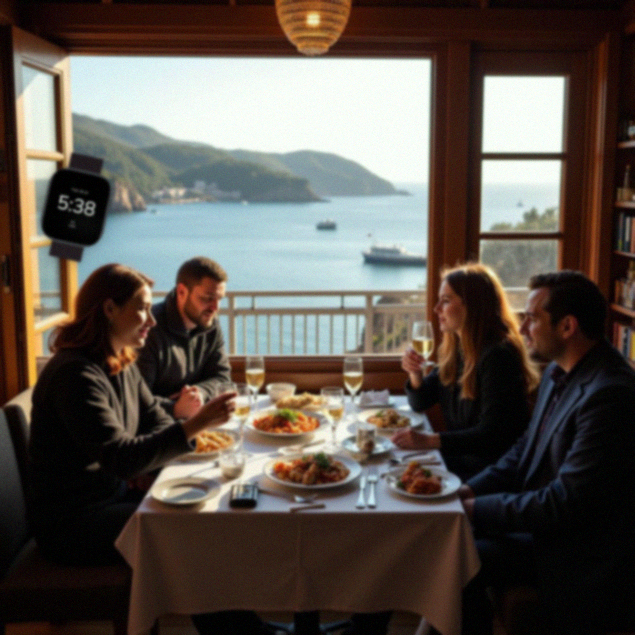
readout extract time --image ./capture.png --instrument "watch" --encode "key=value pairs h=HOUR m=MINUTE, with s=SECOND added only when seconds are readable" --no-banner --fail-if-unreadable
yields h=5 m=38
